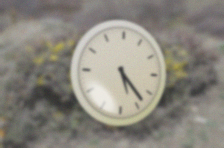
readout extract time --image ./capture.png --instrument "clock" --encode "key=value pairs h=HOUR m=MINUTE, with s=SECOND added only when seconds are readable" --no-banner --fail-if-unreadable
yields h=5 m=23
